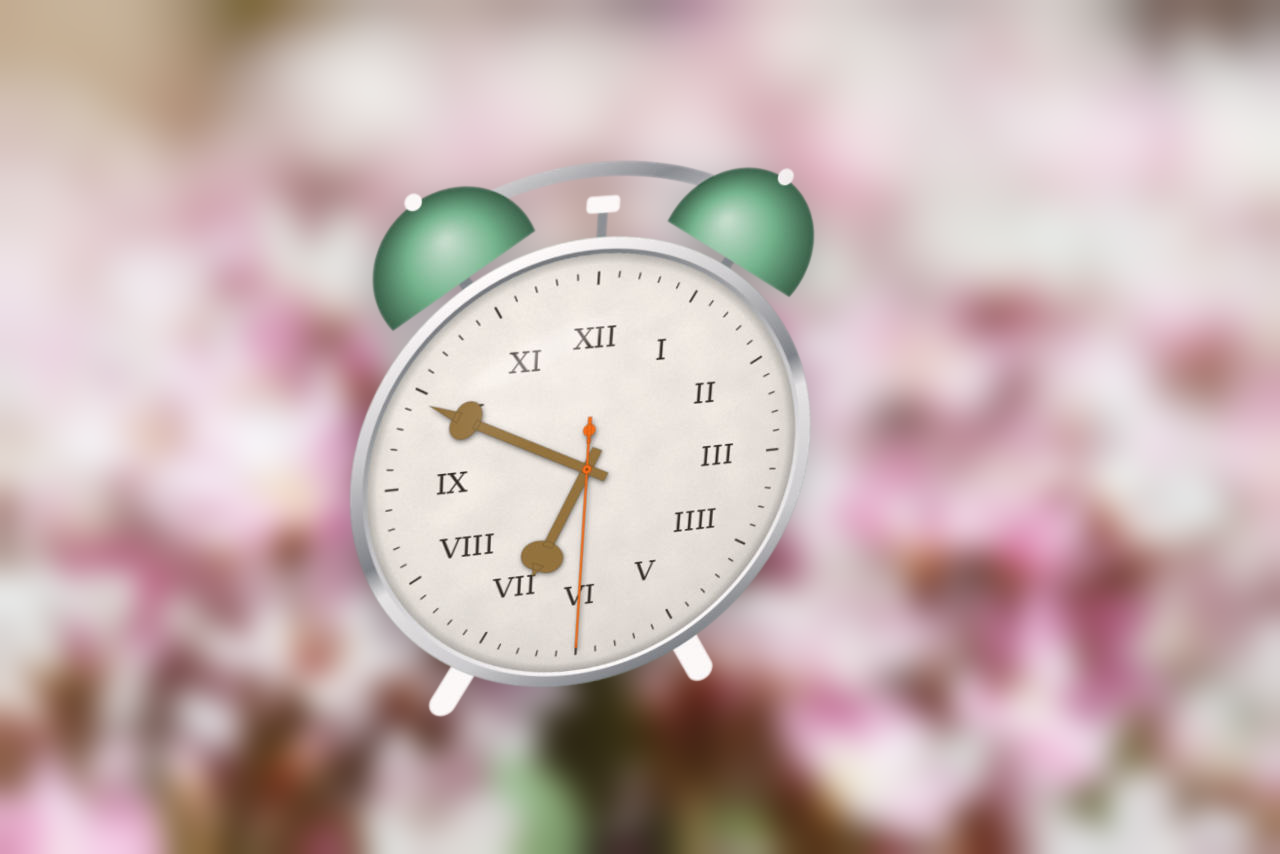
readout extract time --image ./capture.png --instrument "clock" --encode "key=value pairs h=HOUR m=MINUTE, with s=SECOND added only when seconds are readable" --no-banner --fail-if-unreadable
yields h=6 m=49 s=30
